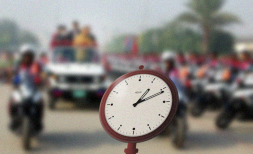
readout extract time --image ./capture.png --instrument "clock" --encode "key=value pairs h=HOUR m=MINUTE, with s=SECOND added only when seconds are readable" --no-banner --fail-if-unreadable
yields h=1 m=11
